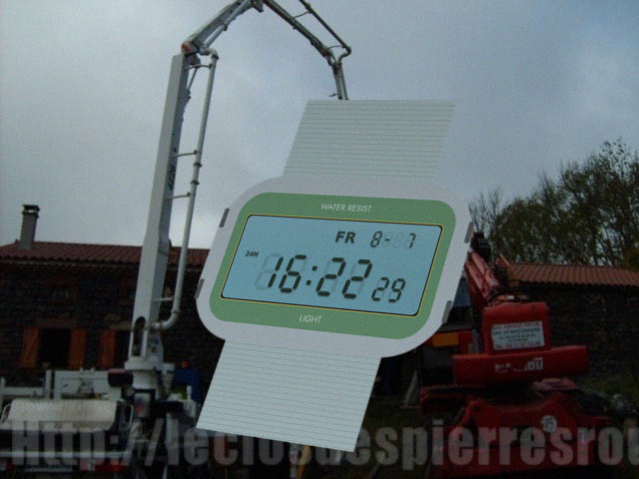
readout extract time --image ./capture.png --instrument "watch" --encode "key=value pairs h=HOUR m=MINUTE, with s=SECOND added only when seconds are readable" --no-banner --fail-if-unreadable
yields h=16 m=22 s=29
